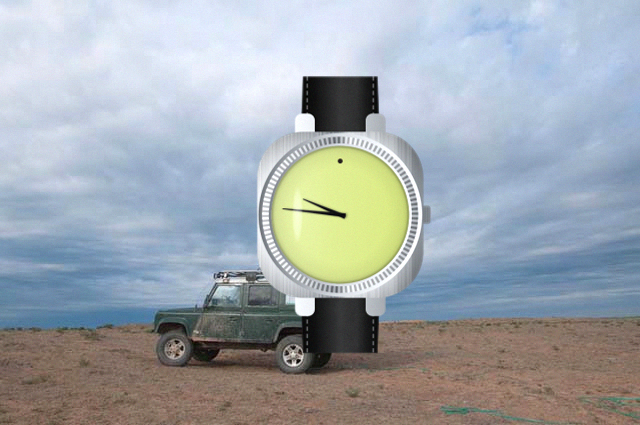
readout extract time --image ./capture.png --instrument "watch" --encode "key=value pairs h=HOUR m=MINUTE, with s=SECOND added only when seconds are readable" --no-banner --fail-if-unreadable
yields h=9 m=46
